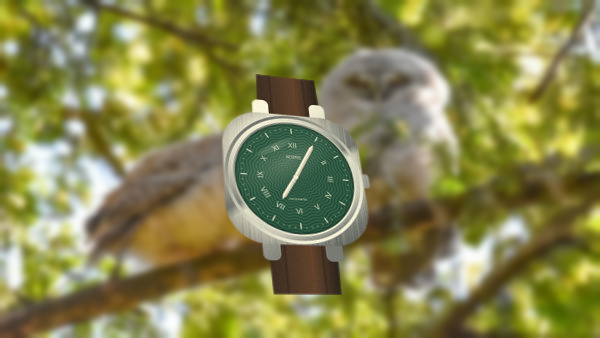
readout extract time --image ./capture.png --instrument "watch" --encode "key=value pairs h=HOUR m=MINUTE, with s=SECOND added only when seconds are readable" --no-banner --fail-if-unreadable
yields h=7 m=5
